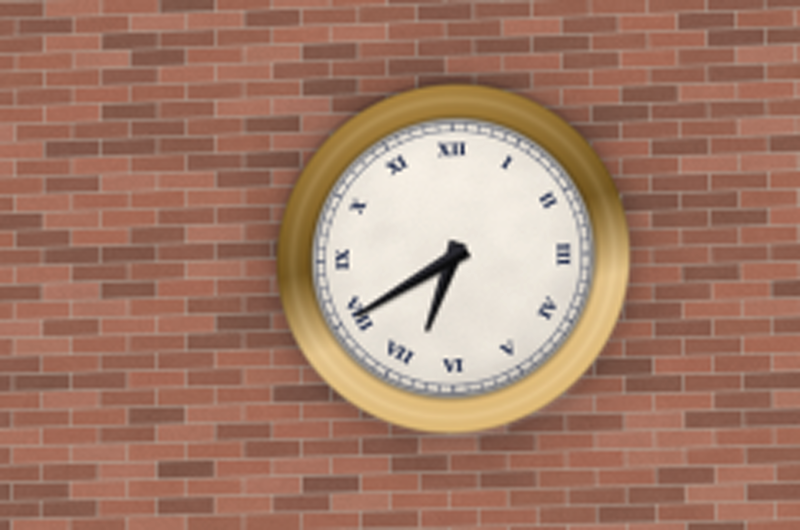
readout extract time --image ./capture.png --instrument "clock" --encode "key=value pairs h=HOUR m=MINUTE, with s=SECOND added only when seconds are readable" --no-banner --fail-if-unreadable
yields h=6 m=40
